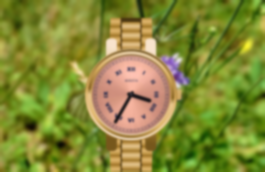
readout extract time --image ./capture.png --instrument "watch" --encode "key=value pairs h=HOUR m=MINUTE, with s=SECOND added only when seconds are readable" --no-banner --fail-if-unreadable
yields h=3 m=35
